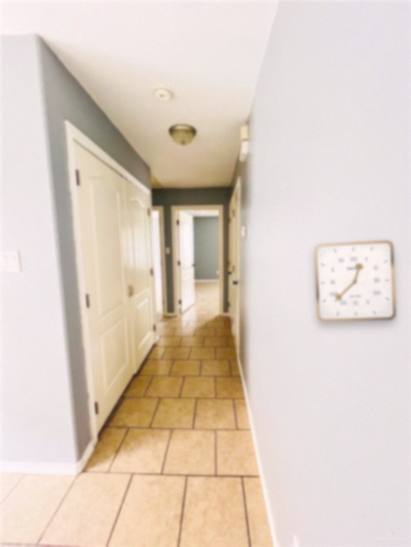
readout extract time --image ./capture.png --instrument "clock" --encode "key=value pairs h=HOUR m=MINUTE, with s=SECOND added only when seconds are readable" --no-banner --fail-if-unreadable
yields h=12 m=38
